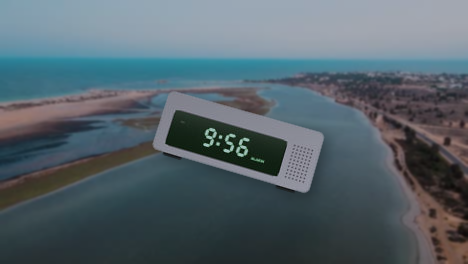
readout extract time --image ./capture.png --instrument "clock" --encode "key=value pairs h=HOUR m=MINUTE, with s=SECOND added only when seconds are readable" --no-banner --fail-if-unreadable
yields h=9 m=56
